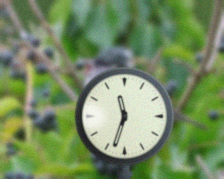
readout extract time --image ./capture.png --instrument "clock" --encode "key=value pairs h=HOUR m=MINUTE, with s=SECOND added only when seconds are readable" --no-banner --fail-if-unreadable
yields h=11 m=33
